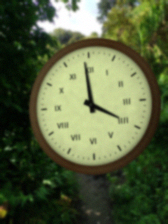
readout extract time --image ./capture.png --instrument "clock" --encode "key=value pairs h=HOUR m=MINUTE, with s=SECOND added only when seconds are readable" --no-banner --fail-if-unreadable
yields h=3 m=59
